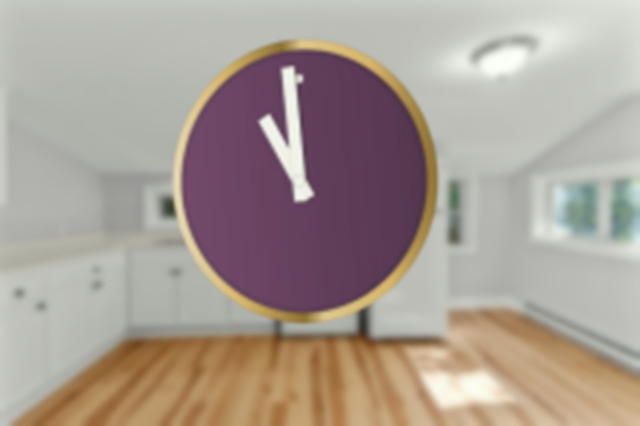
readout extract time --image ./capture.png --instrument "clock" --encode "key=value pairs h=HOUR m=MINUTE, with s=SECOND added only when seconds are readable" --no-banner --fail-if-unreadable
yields h=10 m=59
